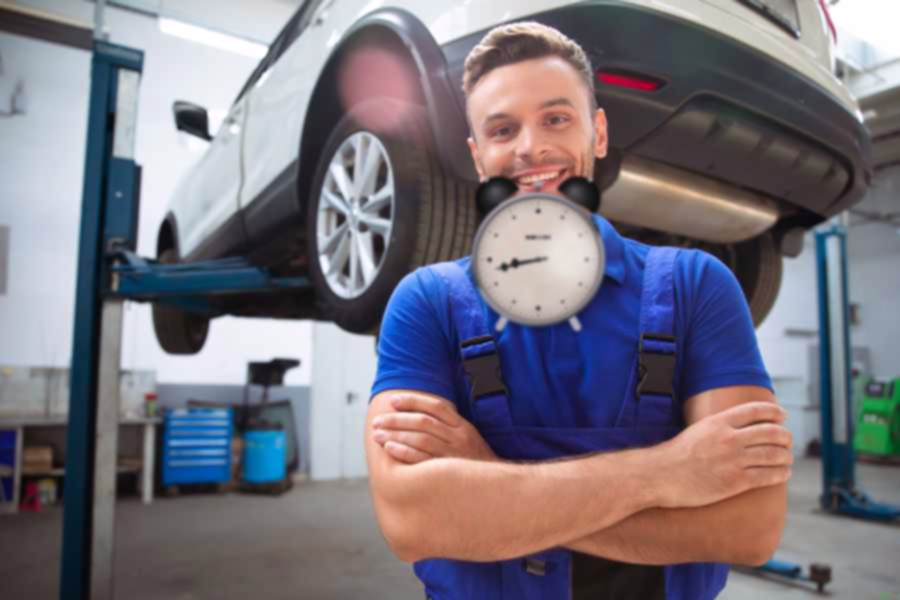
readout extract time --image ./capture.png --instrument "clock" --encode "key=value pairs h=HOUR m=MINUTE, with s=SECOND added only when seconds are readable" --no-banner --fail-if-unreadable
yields h=8 m=43
